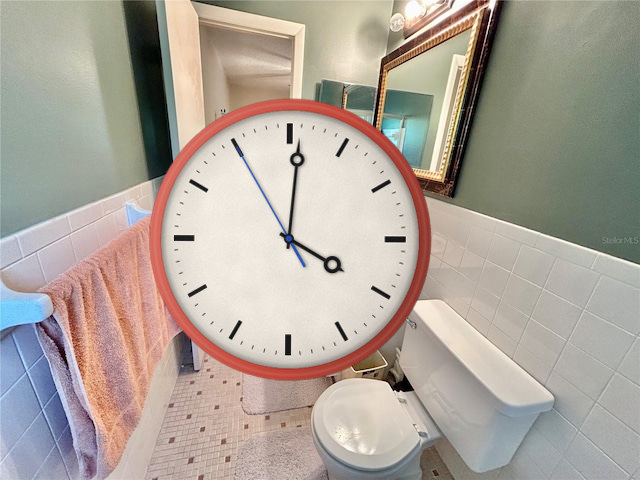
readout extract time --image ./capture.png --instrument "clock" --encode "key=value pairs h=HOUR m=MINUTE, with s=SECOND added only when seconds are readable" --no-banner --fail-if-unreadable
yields h=4 m=0 s=55
